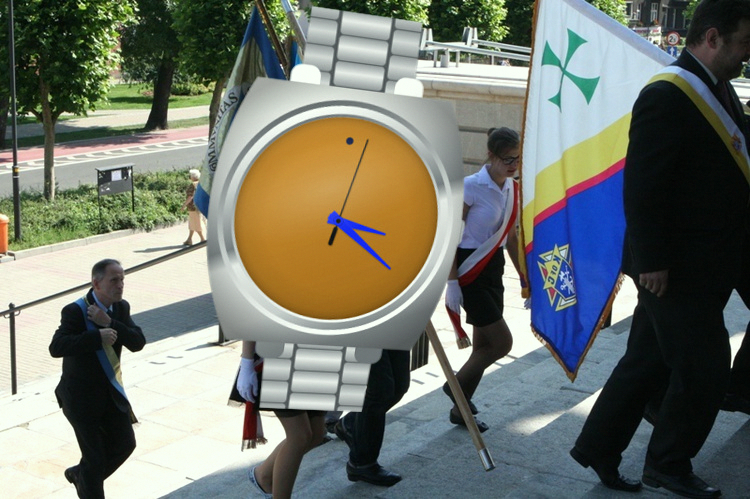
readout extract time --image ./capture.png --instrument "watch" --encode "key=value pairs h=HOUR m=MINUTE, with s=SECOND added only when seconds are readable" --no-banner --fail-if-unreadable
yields h=3 m=21 s=2
